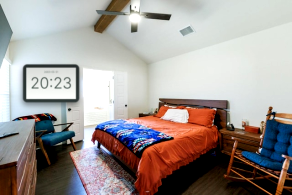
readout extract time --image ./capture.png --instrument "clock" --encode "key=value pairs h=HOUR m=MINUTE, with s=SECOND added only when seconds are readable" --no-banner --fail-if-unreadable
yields h=20 m=23
